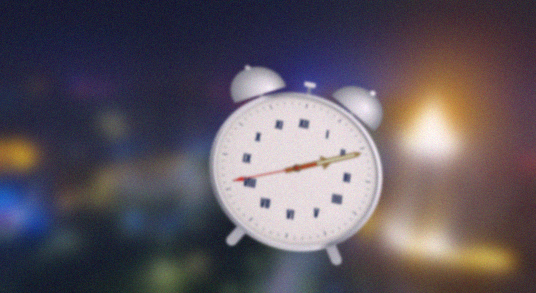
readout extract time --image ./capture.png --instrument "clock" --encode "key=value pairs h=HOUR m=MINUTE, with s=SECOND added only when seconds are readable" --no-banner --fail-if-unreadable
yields h=2 m=10 s=41
